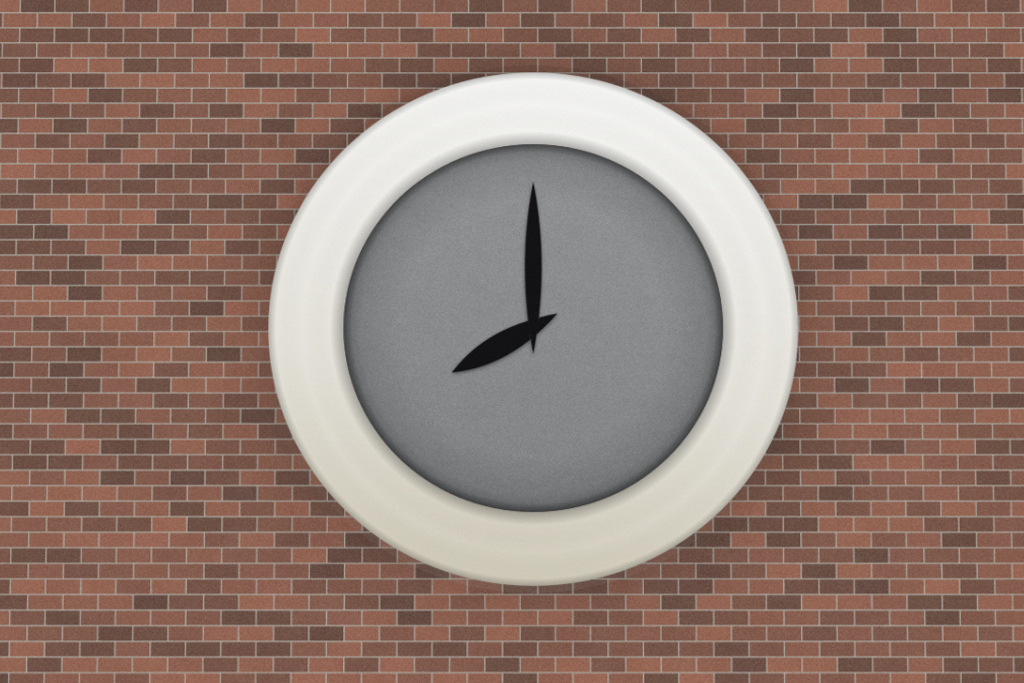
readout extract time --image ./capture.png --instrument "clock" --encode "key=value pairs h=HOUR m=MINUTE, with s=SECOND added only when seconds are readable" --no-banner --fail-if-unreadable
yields h=8 m=0
